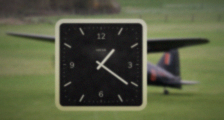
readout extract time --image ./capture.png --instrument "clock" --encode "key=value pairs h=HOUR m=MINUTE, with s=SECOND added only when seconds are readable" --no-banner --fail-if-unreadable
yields h=1 m=21
